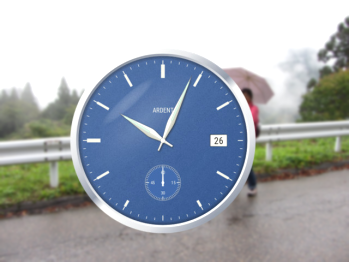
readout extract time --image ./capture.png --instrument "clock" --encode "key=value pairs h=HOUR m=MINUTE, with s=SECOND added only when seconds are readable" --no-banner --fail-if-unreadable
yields h=10 m=4
